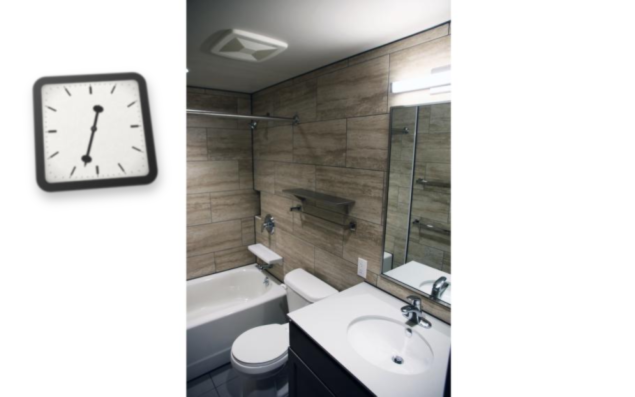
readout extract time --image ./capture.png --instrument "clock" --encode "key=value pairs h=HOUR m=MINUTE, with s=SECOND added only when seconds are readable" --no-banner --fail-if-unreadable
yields h=12 m=33
